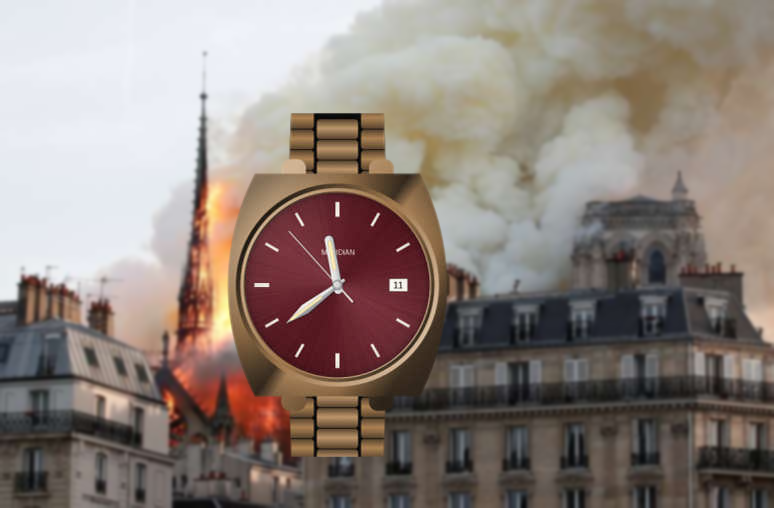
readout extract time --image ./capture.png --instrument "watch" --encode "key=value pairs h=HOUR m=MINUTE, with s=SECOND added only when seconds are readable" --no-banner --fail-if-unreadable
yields h=11 m=38 s=53
